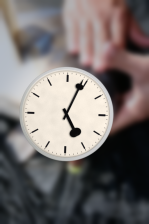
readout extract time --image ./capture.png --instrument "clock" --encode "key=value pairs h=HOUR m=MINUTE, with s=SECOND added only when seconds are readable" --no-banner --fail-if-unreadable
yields h=5 m=4
